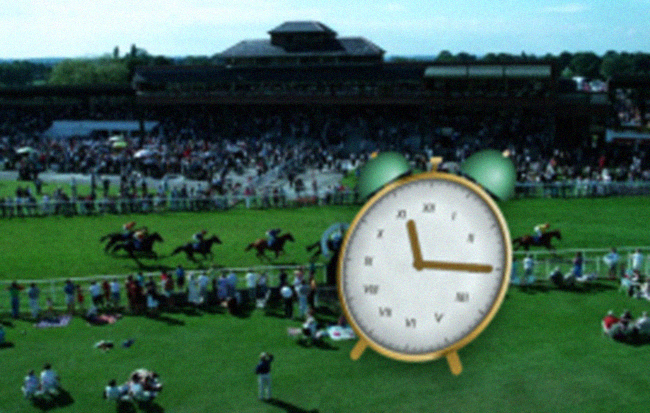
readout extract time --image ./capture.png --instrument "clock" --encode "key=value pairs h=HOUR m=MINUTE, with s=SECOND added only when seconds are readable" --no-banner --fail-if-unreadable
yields h=11 m=15
